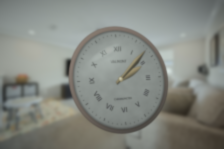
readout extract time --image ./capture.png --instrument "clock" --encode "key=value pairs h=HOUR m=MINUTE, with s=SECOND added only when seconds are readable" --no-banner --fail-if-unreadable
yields h=2 m=8
